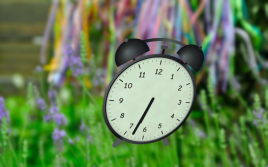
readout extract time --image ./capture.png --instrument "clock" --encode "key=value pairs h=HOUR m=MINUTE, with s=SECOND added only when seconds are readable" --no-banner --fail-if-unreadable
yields h=6 m=33
